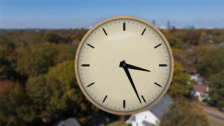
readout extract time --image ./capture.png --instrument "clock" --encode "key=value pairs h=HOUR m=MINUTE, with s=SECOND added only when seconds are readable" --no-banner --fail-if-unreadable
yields h=3 m=26
